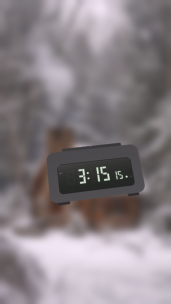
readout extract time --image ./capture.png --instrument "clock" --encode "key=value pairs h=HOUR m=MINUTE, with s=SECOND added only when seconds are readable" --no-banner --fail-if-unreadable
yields h=3 m=15 s=15
